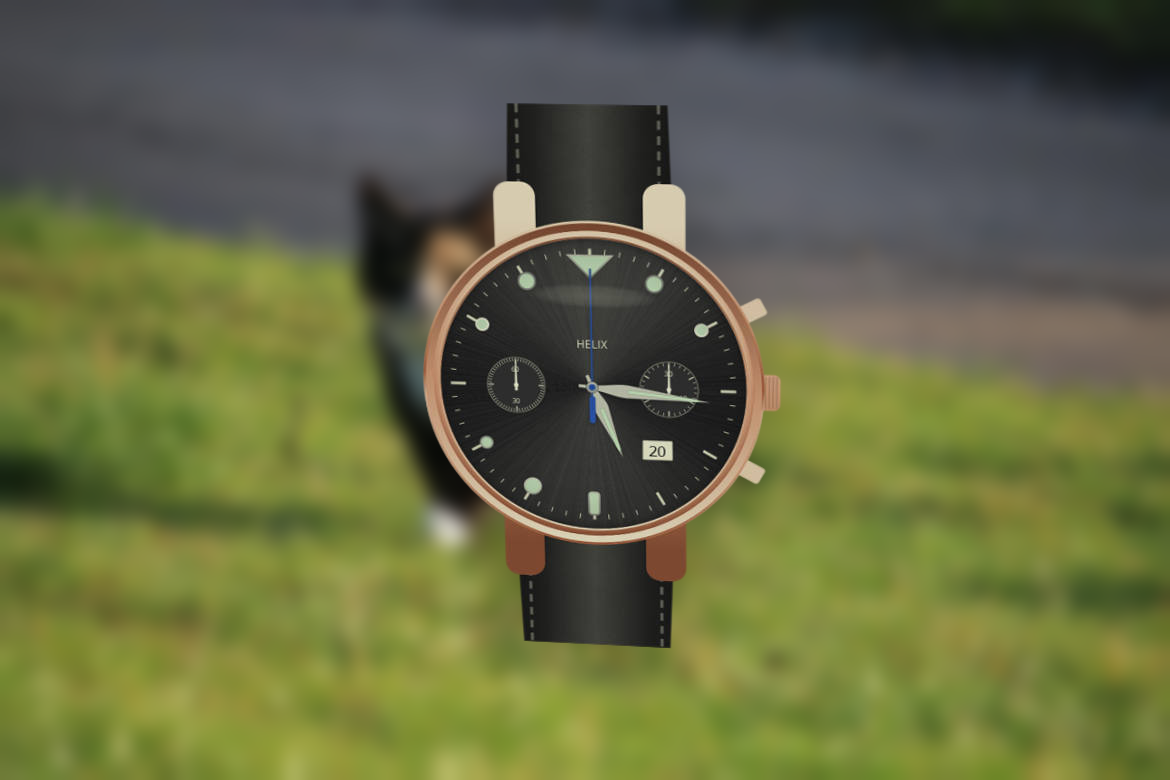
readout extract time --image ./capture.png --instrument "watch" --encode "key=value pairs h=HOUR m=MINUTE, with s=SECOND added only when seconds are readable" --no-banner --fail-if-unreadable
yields h=5 m=16
